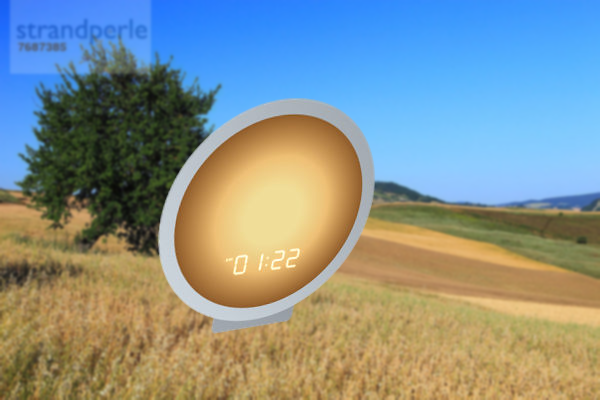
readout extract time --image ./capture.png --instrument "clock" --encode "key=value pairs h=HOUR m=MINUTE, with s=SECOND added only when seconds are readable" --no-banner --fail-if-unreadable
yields h=1 m=22
